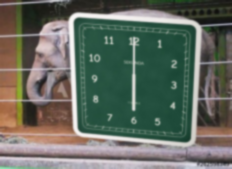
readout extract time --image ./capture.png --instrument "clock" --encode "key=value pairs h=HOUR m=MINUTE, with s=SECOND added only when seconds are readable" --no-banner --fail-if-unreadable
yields h=6 m=0
